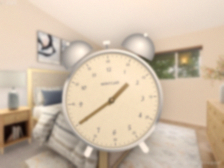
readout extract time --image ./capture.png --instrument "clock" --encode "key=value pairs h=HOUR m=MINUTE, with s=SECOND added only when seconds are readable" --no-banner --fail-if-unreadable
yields h=1 m=40
